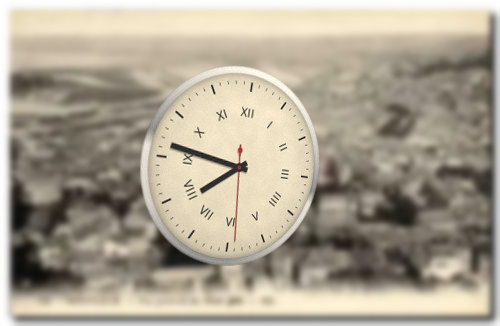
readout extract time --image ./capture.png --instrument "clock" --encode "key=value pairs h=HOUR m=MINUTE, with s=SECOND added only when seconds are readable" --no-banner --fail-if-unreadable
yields h=7 m=46 s=29
